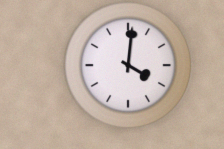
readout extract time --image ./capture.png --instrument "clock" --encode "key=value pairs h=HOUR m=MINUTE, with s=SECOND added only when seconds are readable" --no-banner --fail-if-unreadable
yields h=4 m=1
